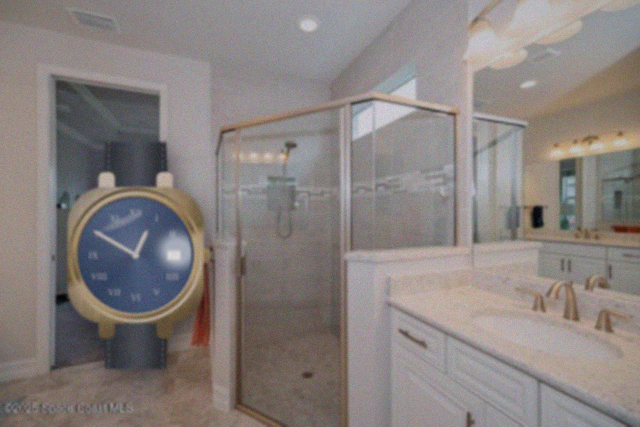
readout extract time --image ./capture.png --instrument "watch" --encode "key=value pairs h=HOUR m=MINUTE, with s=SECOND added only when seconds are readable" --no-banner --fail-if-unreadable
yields h=12 m=50
